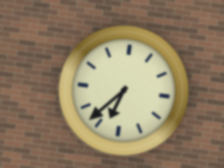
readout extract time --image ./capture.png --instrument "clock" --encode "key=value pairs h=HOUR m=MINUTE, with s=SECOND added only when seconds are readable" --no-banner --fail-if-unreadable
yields h=6 m=37
